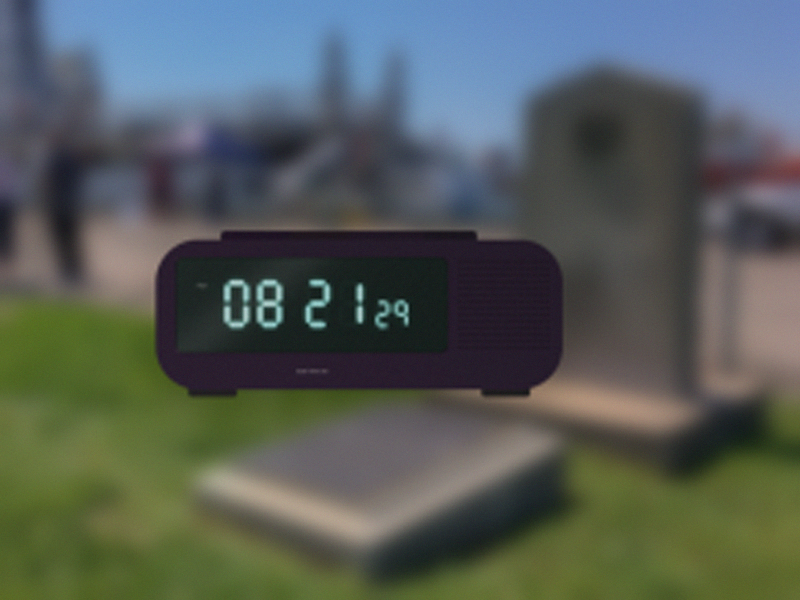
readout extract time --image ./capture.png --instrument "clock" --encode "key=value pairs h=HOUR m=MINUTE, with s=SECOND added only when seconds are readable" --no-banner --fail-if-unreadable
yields h=8 m=21 s=29
